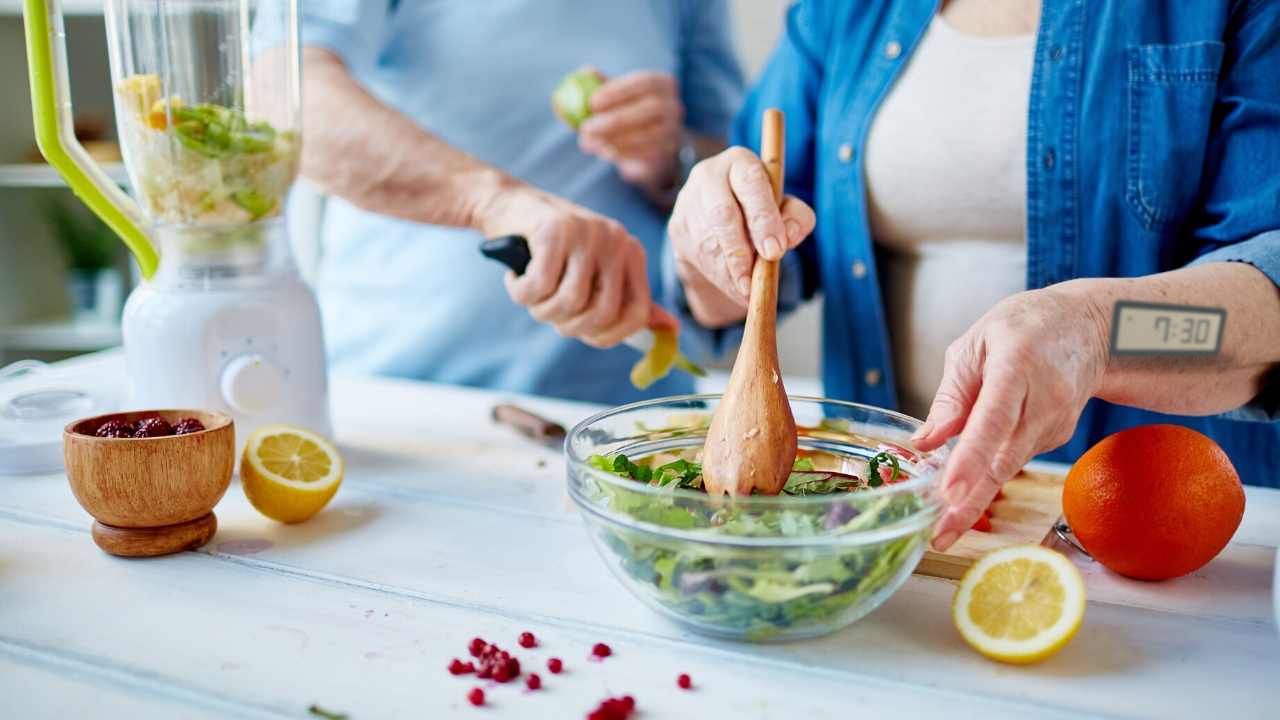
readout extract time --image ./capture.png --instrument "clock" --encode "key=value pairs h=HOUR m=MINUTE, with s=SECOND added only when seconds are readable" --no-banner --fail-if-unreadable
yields h=7 m=30
